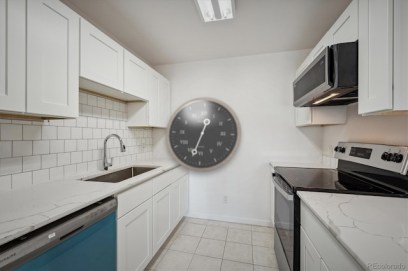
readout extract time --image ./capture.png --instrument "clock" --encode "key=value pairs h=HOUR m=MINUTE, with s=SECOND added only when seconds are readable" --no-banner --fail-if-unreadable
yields h=12 m=33
